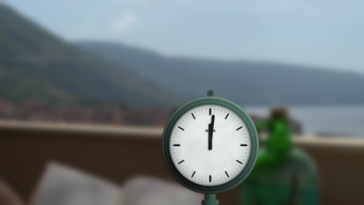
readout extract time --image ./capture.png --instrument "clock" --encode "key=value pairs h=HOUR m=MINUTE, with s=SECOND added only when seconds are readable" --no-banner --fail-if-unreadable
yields h=12 m=1
